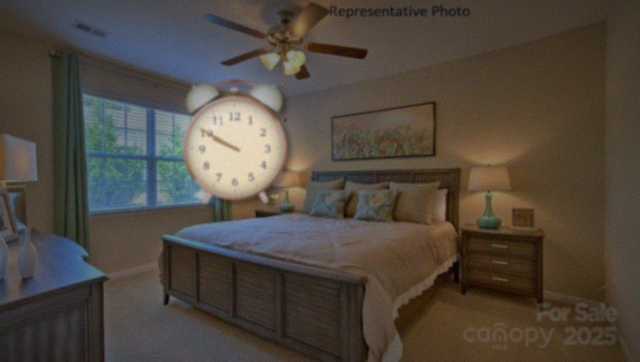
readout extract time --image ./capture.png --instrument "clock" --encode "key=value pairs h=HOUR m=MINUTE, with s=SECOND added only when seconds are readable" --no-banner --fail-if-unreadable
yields h=9 m=50
